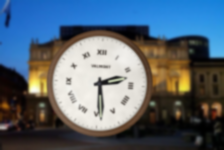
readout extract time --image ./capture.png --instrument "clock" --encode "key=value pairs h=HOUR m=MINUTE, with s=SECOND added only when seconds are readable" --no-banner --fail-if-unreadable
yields h=2 m=29
